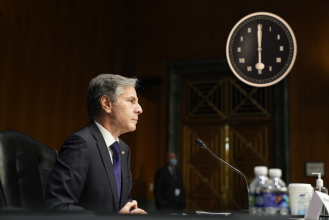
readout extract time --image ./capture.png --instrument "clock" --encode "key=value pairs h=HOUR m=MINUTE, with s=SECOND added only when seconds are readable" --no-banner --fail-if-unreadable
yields h=6 m=0
